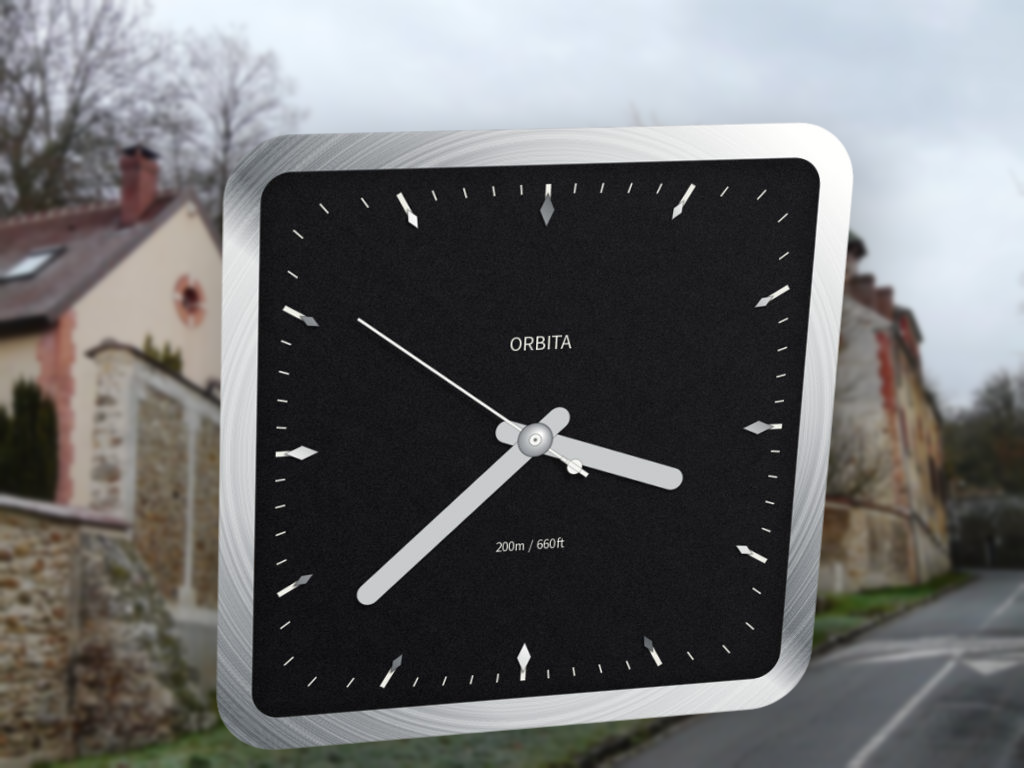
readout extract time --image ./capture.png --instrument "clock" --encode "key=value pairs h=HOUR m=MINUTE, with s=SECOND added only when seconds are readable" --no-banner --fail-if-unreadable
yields h=3 m=37 s=51
